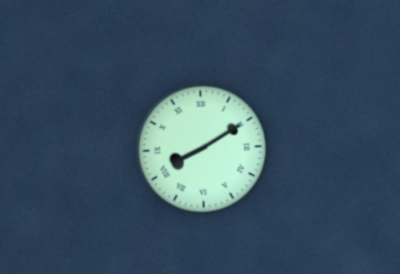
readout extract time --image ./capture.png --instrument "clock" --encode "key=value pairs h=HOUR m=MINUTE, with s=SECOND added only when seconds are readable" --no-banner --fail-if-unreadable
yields h=8 m=10
